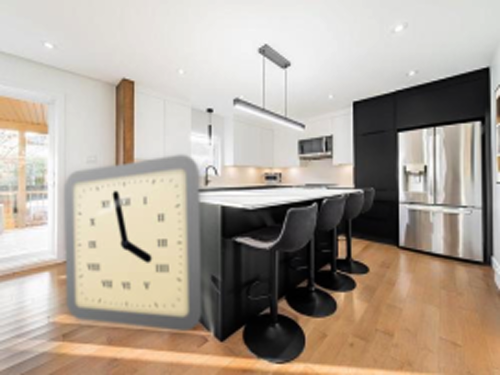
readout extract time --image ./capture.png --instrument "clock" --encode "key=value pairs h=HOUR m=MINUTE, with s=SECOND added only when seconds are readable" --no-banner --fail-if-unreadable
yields h=3 m=58
